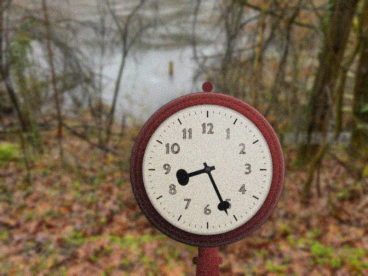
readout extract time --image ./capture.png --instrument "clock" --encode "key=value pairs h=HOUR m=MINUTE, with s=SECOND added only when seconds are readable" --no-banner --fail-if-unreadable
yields h=8 m=26
